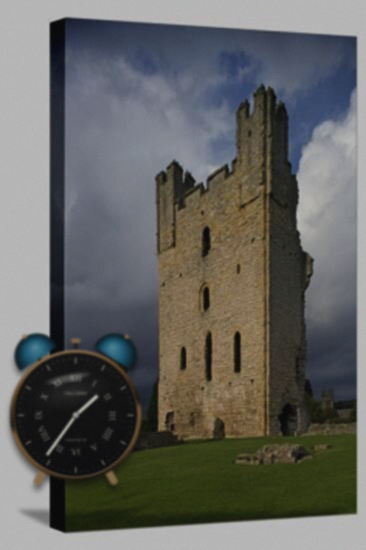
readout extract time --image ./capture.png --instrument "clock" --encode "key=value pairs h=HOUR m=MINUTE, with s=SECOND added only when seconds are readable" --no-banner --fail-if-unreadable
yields h=1 m=36
